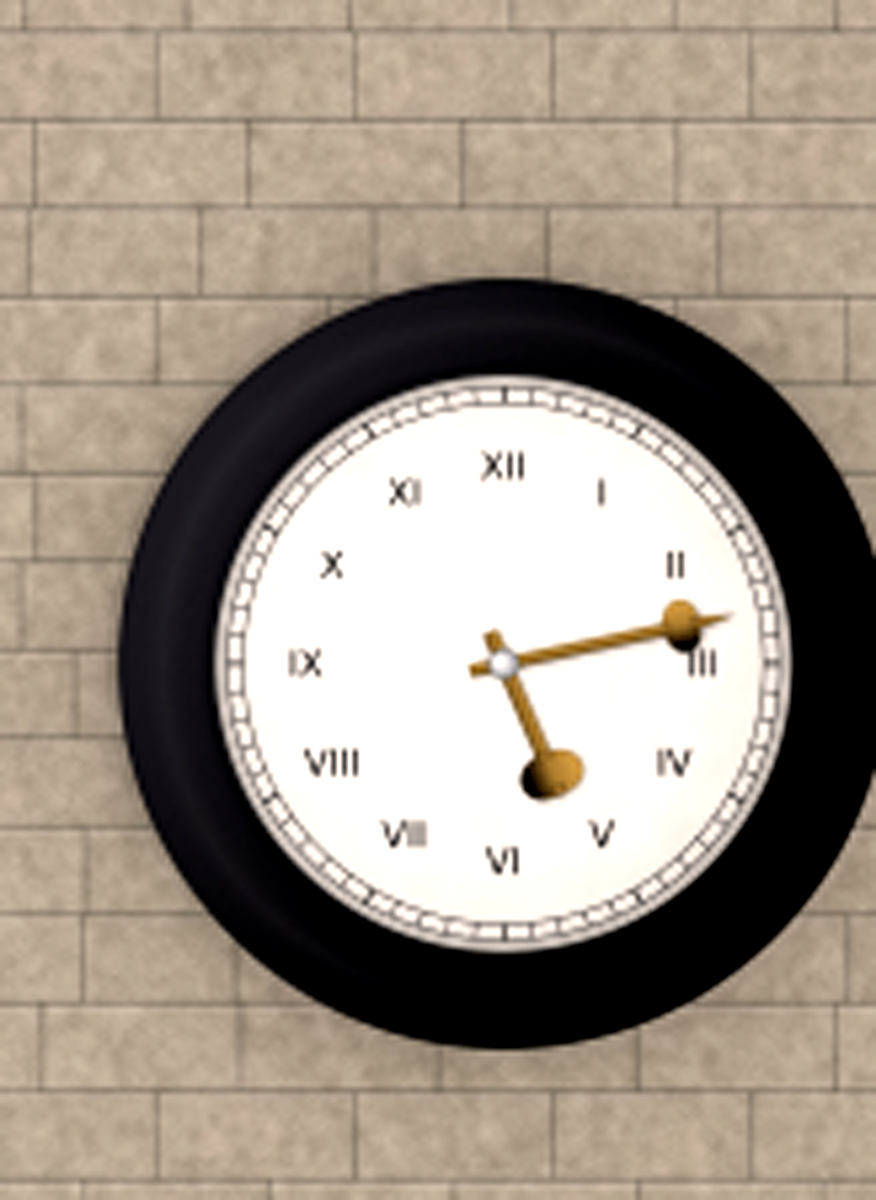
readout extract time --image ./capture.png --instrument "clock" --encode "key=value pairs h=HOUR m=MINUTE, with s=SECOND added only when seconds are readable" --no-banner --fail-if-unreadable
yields h=5 m=13
